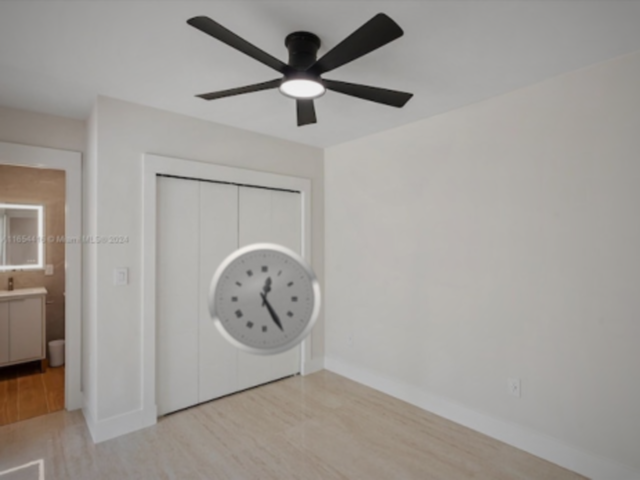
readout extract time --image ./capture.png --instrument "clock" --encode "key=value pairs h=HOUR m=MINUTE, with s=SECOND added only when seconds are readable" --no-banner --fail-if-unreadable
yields h=12 m=25
